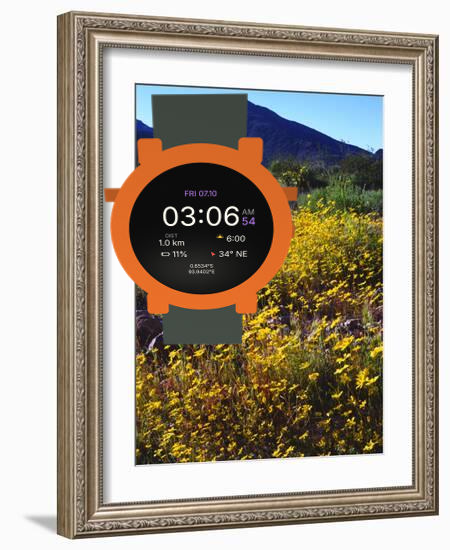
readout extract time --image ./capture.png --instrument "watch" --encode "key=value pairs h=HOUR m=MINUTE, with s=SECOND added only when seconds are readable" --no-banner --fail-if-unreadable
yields h=3 m=6 s=54
